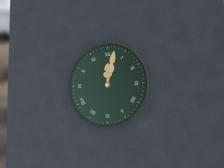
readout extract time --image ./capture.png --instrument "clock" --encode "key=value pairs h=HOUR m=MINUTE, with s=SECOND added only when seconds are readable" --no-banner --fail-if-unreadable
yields h=12 m=2
